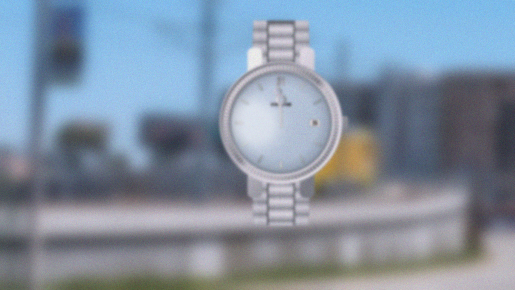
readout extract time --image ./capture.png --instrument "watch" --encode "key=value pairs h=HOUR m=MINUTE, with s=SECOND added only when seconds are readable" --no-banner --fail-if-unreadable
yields h=11 m=59
